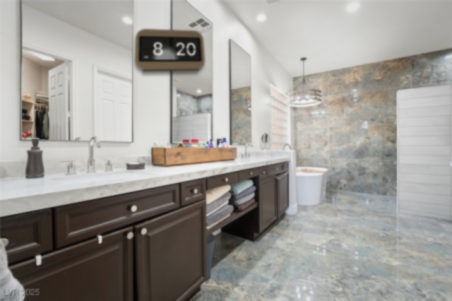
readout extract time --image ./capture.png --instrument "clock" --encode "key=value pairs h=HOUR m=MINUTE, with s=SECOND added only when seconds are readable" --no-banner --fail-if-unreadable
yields h=8 m=20
